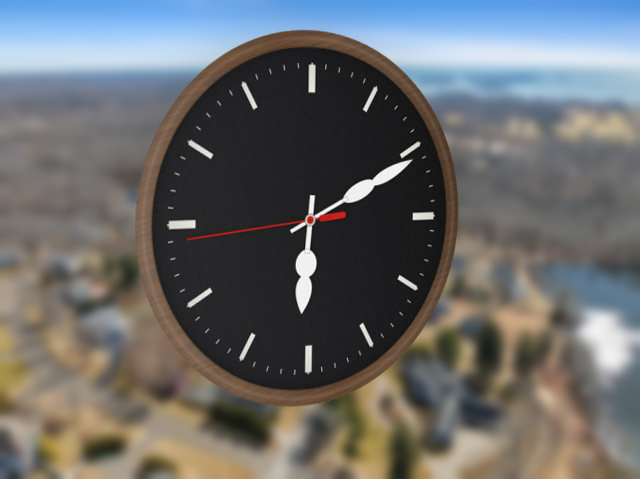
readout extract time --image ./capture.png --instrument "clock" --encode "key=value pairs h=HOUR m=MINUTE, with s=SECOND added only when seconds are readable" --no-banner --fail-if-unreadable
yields h=6 m=10 s=44
